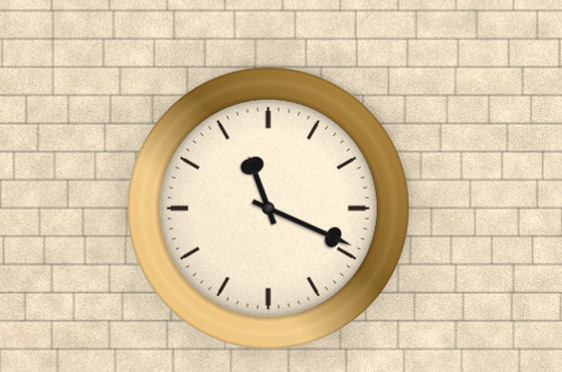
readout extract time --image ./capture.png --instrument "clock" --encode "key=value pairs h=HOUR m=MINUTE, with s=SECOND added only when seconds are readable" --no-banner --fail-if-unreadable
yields h=11 m=19
